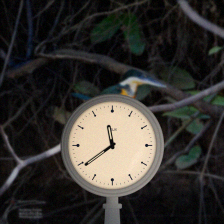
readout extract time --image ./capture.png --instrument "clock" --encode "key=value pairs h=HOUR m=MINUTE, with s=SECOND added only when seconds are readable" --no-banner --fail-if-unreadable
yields h=11 m=39
